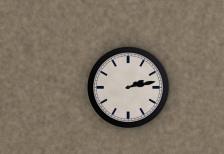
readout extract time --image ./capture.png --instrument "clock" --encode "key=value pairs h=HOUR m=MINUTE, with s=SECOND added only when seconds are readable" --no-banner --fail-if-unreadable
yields h=2 m=13
